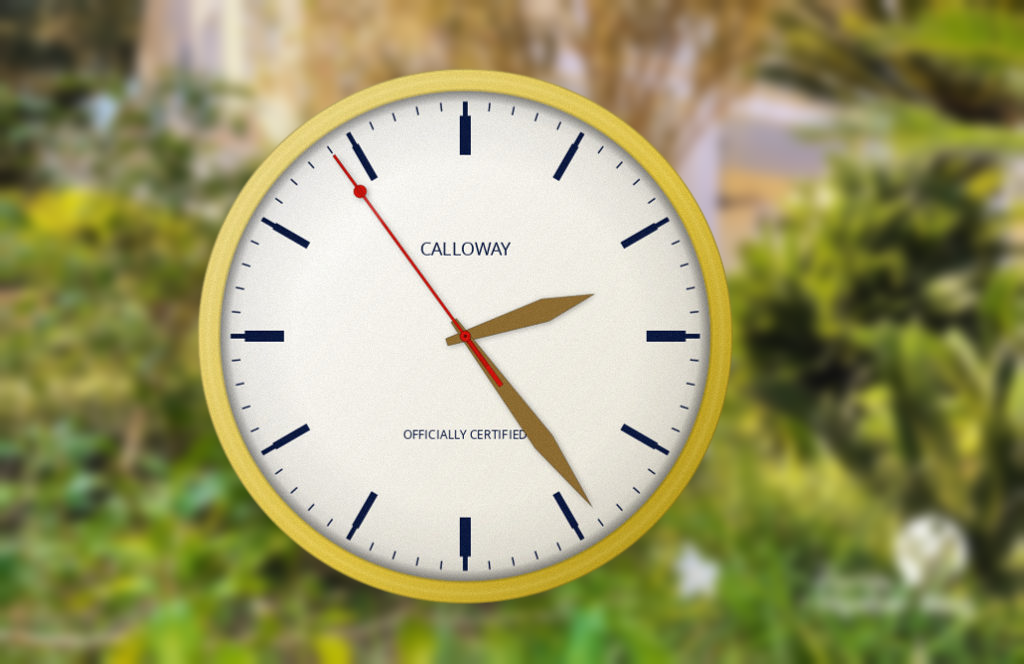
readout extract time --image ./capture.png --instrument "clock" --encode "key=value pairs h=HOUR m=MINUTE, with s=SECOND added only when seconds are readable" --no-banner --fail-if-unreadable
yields h=2 m=23 s=54
